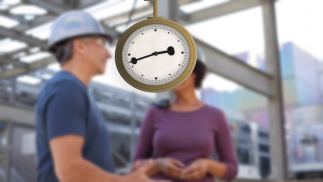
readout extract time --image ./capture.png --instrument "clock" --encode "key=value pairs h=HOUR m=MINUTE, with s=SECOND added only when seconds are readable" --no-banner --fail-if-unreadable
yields h=2 m=42
